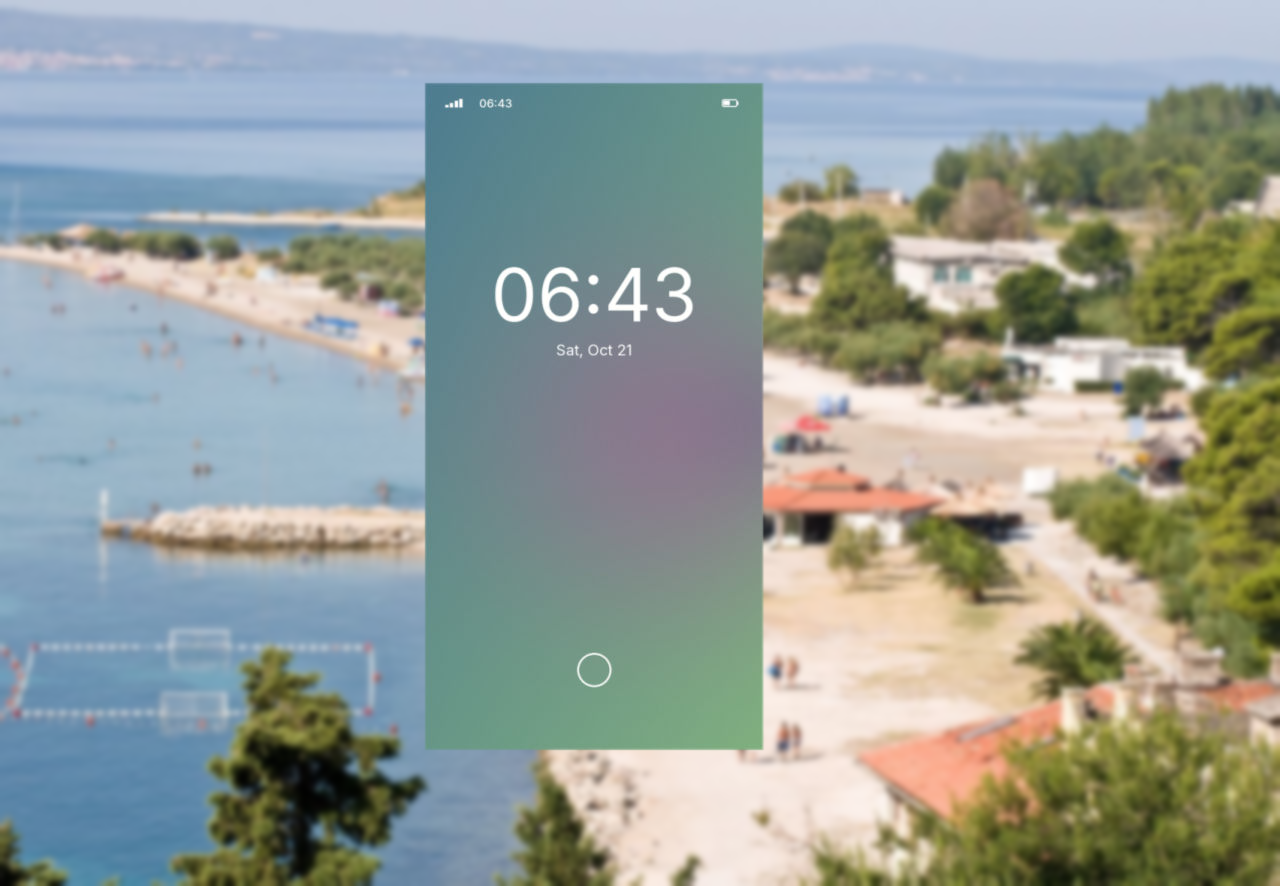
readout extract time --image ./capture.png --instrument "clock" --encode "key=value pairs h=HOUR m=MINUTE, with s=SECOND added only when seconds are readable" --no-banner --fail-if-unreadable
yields h=6 m=43
